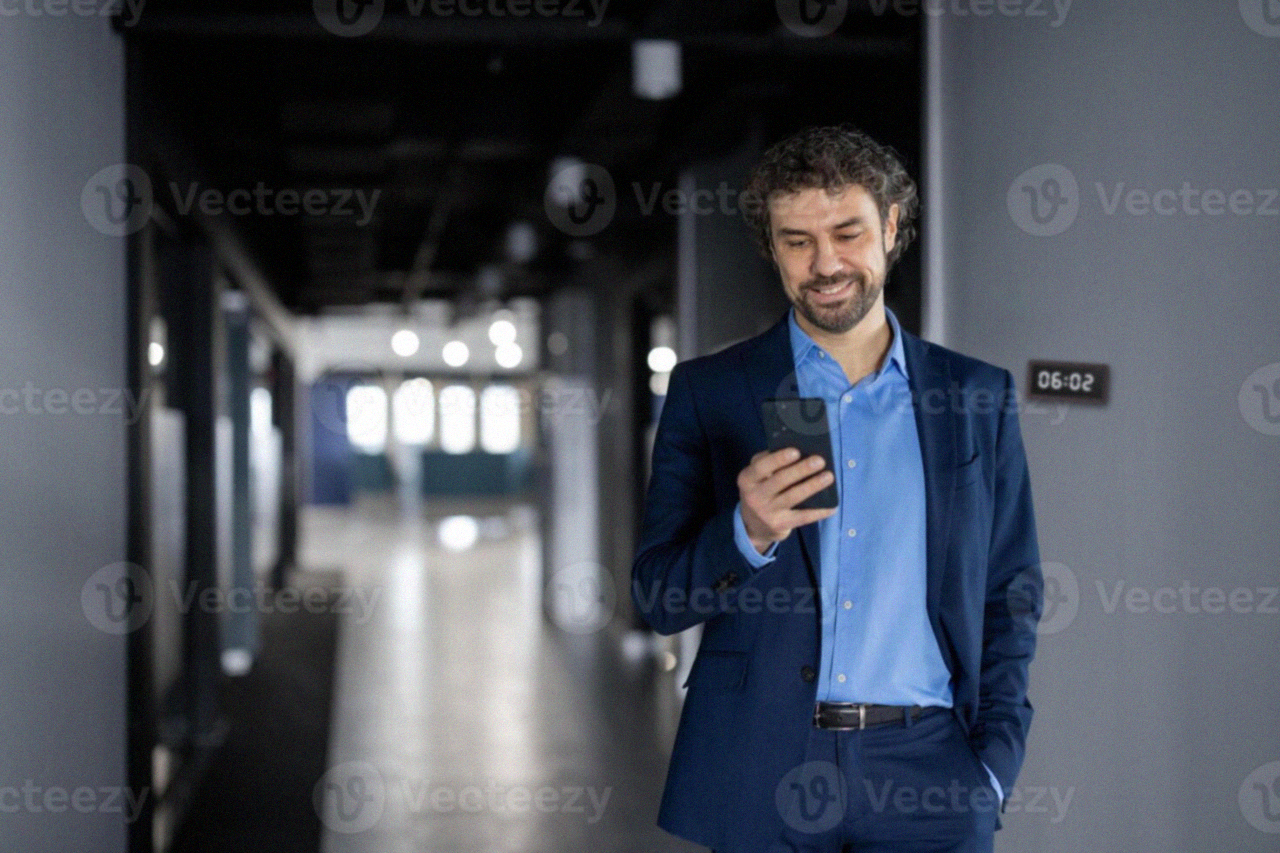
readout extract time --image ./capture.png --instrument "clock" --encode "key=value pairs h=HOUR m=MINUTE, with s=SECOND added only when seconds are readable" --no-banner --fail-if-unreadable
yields h=6 m=2
